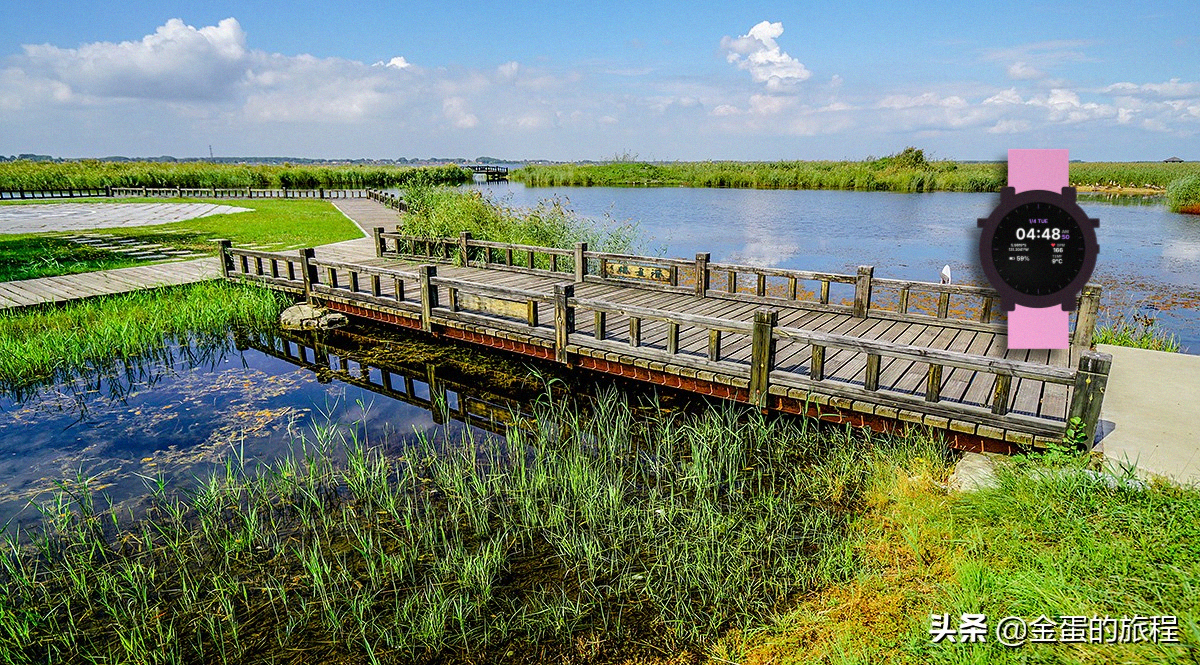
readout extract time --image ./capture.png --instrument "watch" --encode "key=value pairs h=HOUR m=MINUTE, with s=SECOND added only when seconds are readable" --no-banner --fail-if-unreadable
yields h=4 m=48
